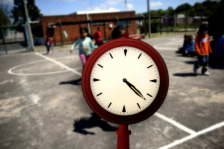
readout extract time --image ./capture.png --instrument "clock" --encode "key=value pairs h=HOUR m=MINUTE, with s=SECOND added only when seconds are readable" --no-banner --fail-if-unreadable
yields h=4 m=22
